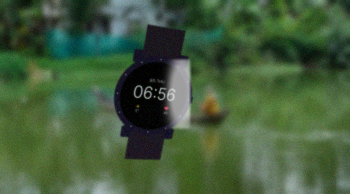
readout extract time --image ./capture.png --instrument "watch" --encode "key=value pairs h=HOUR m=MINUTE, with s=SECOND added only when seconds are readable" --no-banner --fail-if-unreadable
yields h=6 m=56
